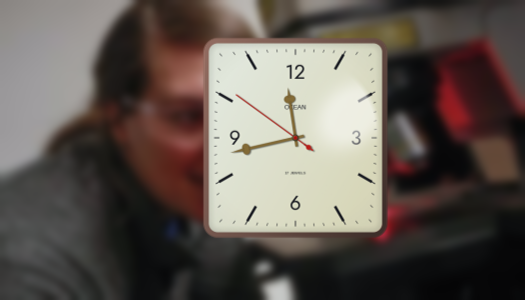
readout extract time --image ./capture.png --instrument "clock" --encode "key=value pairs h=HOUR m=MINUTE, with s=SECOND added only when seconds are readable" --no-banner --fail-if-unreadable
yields h=11 m=42 s=51
